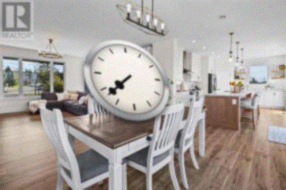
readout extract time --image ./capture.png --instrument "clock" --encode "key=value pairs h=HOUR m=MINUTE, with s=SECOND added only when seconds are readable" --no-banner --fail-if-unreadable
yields h=7 m=38
